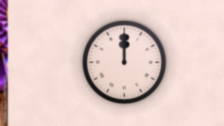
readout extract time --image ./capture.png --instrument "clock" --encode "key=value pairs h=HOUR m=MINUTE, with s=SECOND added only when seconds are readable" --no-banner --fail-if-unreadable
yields h=12 m=0
